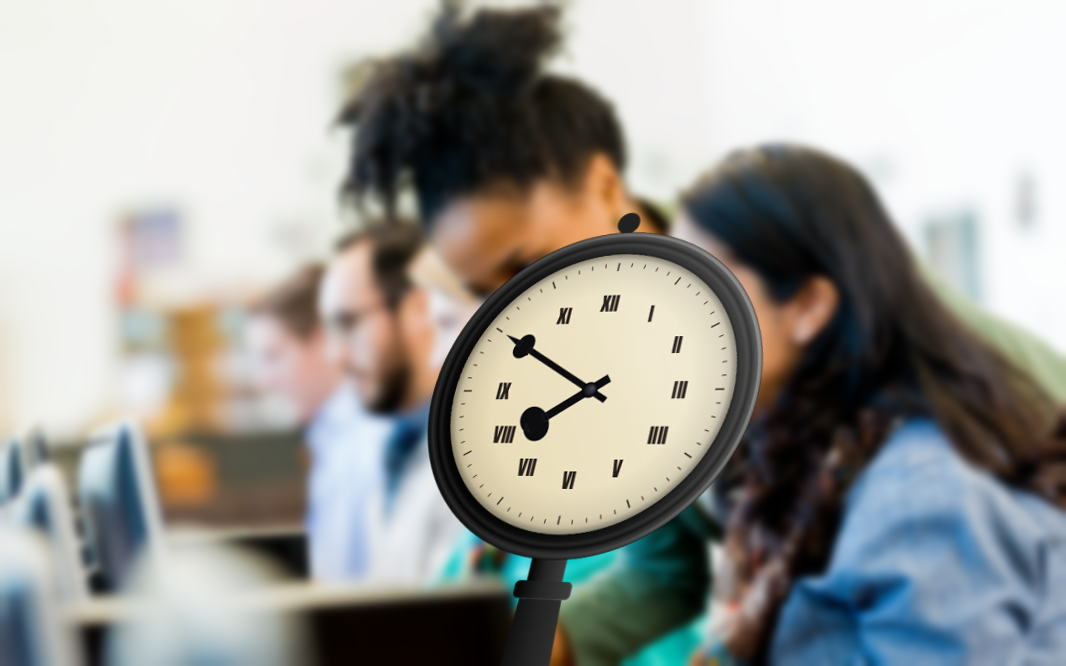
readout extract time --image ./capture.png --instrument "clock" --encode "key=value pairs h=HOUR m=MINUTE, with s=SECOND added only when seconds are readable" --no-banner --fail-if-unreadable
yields h=7 m=50
